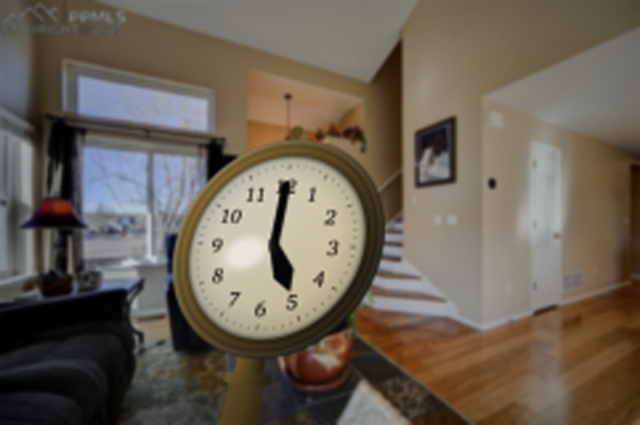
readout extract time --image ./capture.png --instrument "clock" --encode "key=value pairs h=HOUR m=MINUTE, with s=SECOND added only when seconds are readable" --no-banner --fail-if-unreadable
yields h=5 m=0
